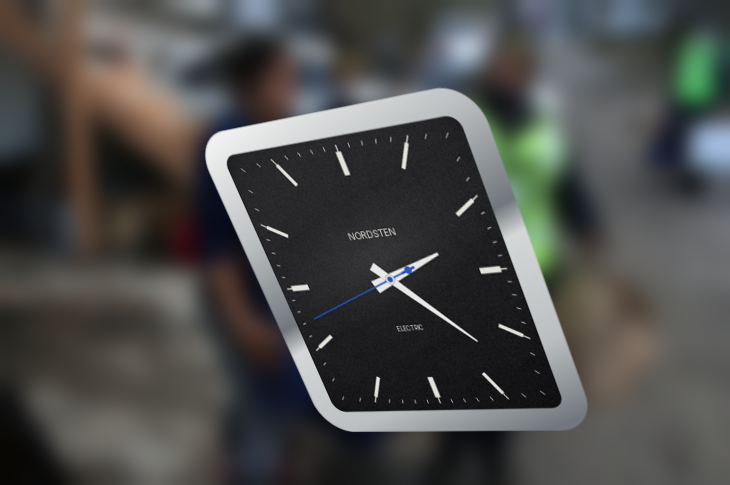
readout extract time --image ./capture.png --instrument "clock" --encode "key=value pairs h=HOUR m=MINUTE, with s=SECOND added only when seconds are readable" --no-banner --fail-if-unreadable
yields h=2 m=22 s=42
